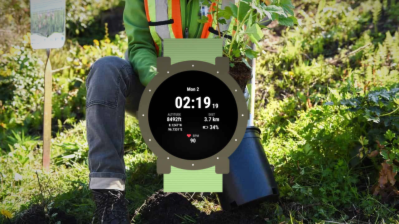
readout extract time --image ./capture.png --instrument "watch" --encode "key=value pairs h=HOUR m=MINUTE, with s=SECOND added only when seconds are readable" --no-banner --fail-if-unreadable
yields h=2 m=19
